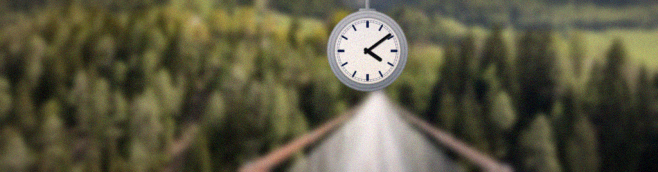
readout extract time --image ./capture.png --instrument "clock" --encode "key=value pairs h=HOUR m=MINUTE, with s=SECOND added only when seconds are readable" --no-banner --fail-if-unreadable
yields h=4 m=9
